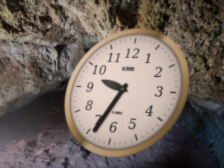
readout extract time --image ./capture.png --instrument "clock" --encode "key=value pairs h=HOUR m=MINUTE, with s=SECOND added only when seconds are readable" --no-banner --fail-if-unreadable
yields h=9 m=34
